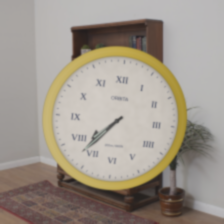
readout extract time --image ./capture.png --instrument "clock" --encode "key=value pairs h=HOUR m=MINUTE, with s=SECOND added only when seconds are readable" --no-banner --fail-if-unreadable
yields h=7 m=37
